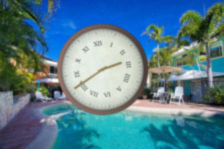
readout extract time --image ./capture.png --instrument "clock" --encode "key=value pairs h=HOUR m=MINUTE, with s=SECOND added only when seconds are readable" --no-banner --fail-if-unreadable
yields h=2 m=41
